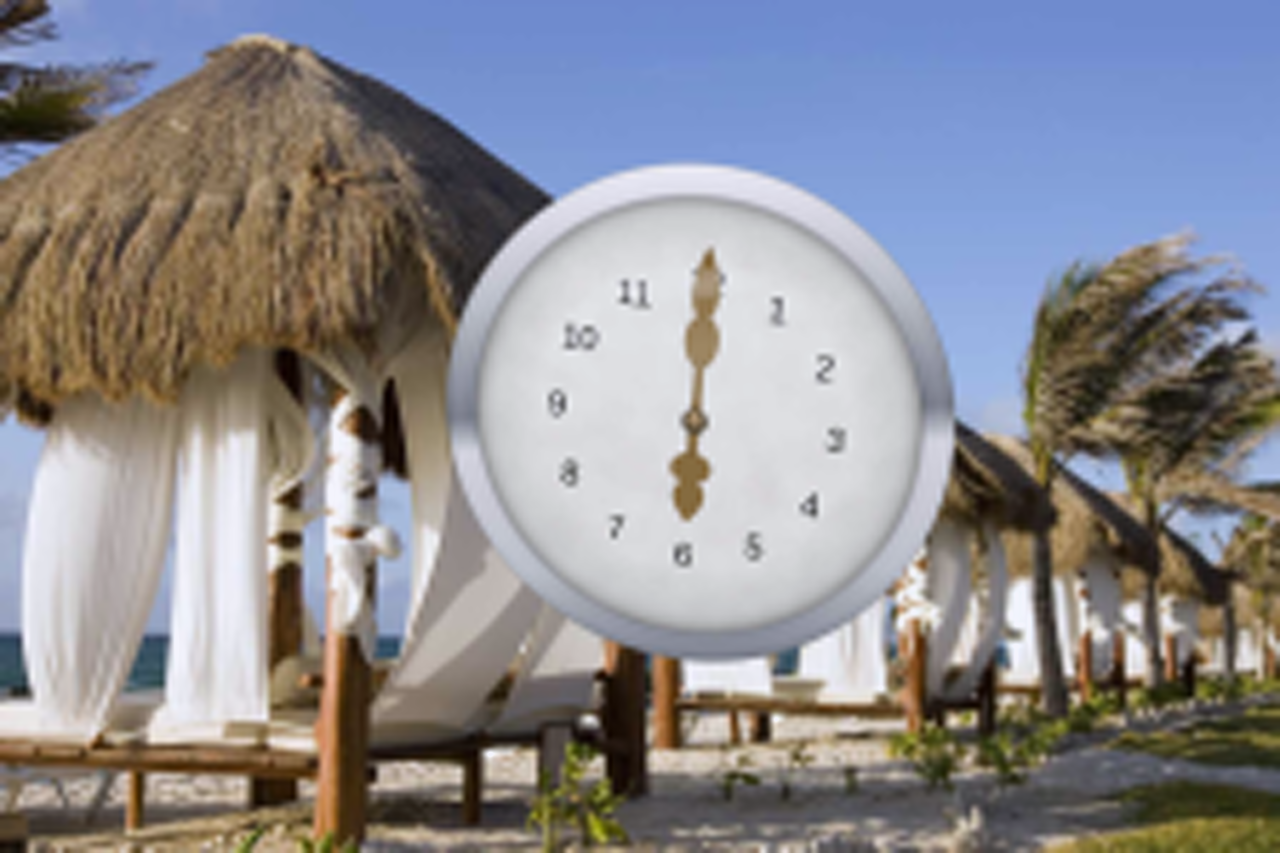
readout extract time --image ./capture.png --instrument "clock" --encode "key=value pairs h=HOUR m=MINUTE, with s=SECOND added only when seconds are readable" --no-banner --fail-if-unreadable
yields h=6 m=0
